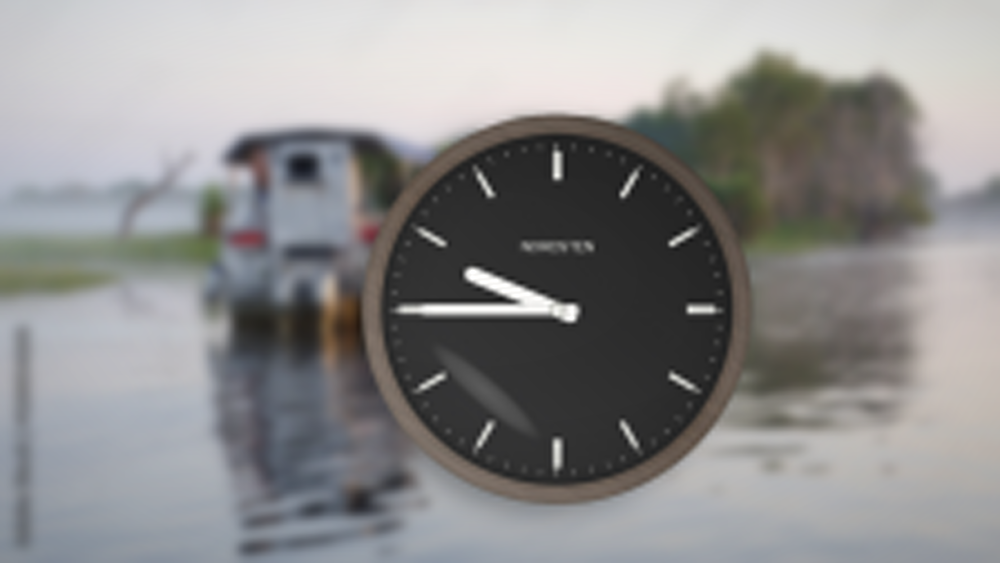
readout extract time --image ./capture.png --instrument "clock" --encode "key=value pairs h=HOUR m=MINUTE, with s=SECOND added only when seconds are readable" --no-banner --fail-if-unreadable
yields h=9 m=45
